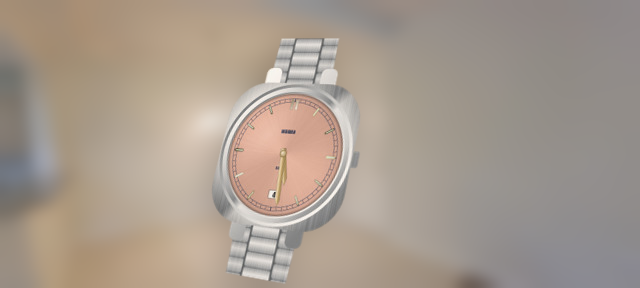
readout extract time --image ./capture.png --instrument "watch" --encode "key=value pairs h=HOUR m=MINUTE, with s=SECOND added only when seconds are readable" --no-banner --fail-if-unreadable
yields h=5 m=29
